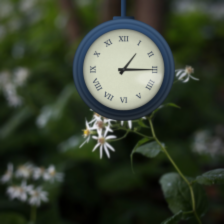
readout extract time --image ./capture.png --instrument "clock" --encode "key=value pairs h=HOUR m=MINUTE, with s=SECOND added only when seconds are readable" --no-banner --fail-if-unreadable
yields h=1 m=15
